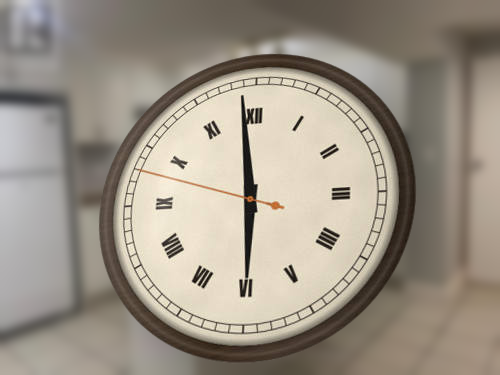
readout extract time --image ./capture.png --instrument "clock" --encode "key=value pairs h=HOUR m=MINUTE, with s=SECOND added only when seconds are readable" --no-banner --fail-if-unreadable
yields h=5 m=58 s=48
